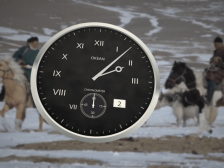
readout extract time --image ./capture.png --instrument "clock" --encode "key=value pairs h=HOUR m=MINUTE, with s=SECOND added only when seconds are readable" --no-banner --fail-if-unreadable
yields h=2 m=7
